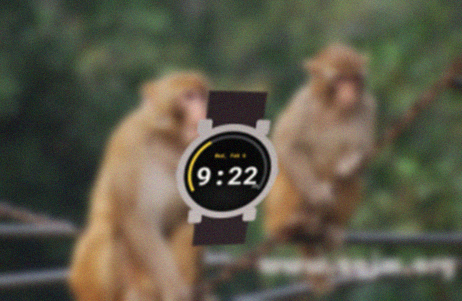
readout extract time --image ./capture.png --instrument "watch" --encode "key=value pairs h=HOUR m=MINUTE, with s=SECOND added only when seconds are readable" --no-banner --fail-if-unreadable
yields h=9 m=22
